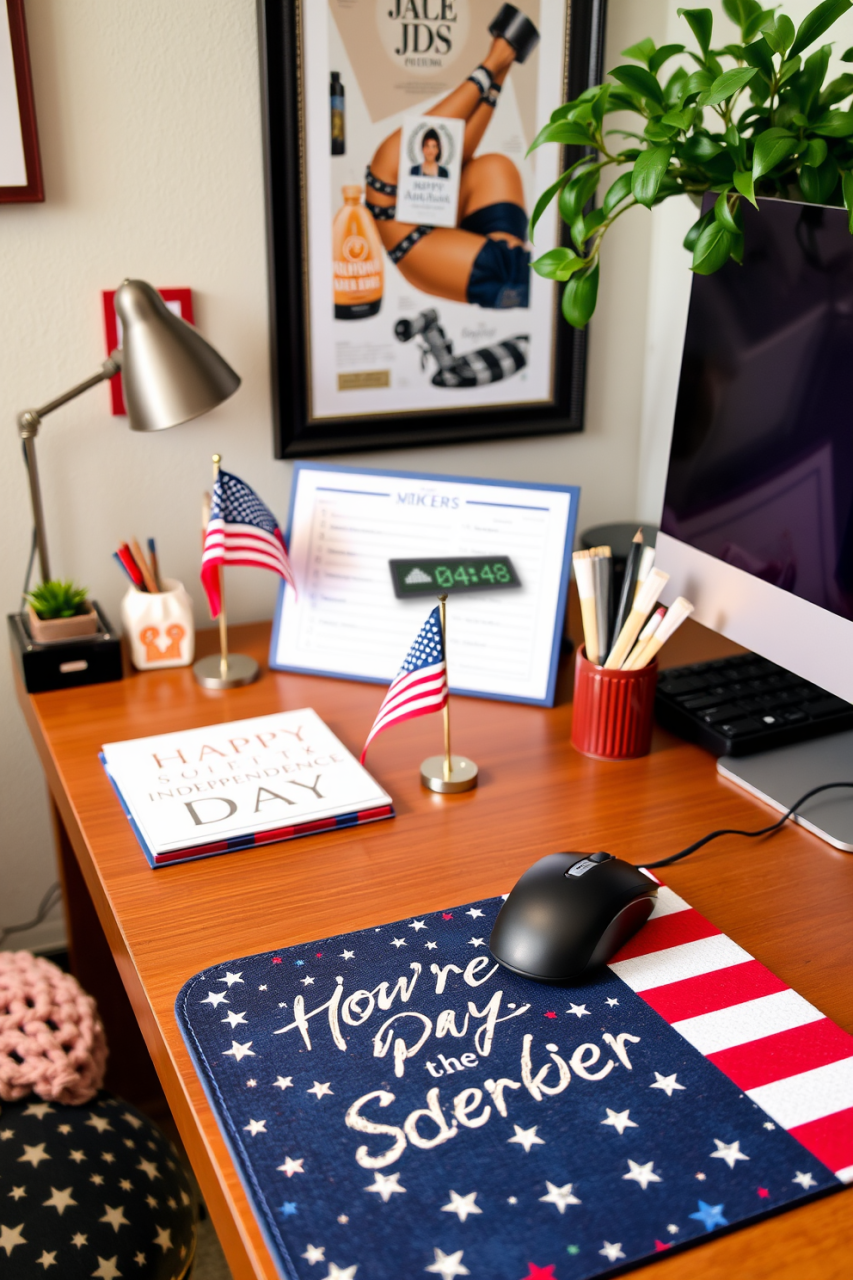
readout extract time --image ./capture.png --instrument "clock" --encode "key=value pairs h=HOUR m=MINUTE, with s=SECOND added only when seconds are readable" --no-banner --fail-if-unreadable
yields h=4 m=48
